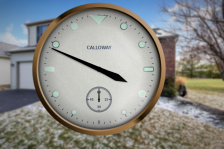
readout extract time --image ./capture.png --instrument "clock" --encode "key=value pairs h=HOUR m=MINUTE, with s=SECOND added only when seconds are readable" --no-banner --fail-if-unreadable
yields h=3 m=49
